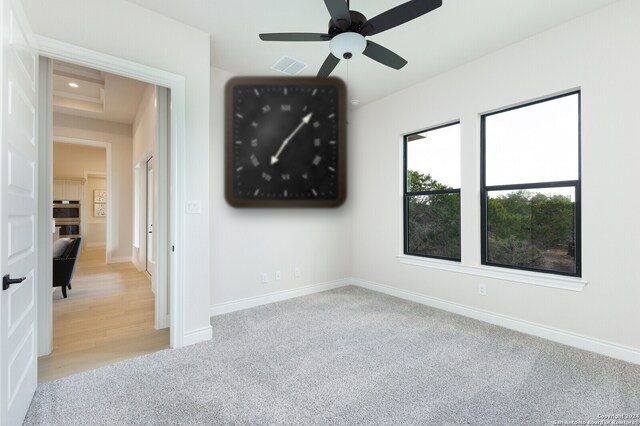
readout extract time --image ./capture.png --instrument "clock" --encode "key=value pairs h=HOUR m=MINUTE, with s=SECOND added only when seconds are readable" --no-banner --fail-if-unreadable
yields h=7 m=7
